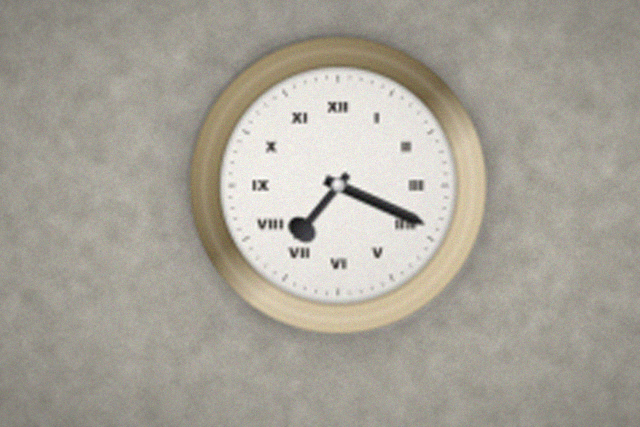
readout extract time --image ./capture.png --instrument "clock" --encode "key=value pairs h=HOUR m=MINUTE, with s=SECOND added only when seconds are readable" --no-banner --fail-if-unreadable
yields h=7 m=19
